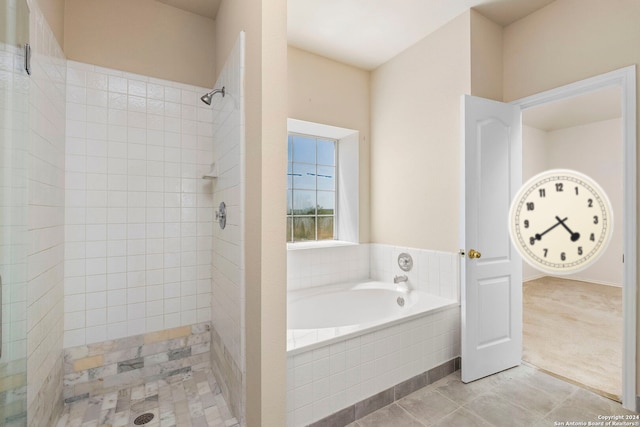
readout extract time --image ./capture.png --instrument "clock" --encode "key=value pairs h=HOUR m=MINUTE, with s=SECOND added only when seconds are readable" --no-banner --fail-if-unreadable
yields h=4 m=40
